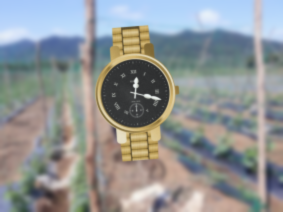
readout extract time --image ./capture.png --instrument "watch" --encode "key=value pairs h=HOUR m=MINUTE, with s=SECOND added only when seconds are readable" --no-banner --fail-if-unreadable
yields h=12 m=18
